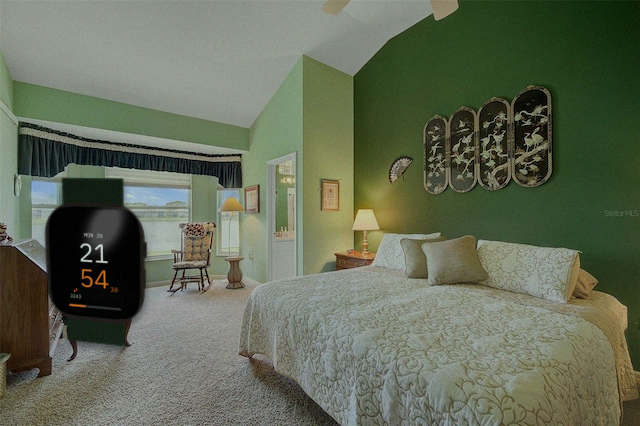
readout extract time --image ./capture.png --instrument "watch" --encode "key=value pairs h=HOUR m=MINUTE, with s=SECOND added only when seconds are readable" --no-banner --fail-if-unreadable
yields h=21 m=54
